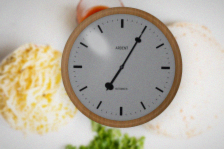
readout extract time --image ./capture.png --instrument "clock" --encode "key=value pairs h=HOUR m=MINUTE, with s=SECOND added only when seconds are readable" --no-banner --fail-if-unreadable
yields h=7 m=5
